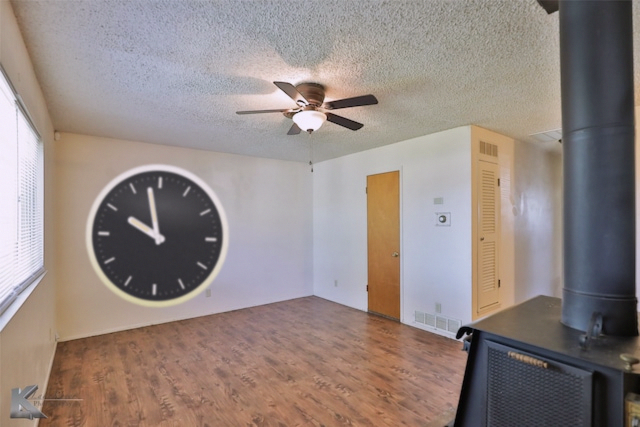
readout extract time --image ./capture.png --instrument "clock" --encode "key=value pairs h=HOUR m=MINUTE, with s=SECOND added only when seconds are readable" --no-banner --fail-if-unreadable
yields h=9 m=58
